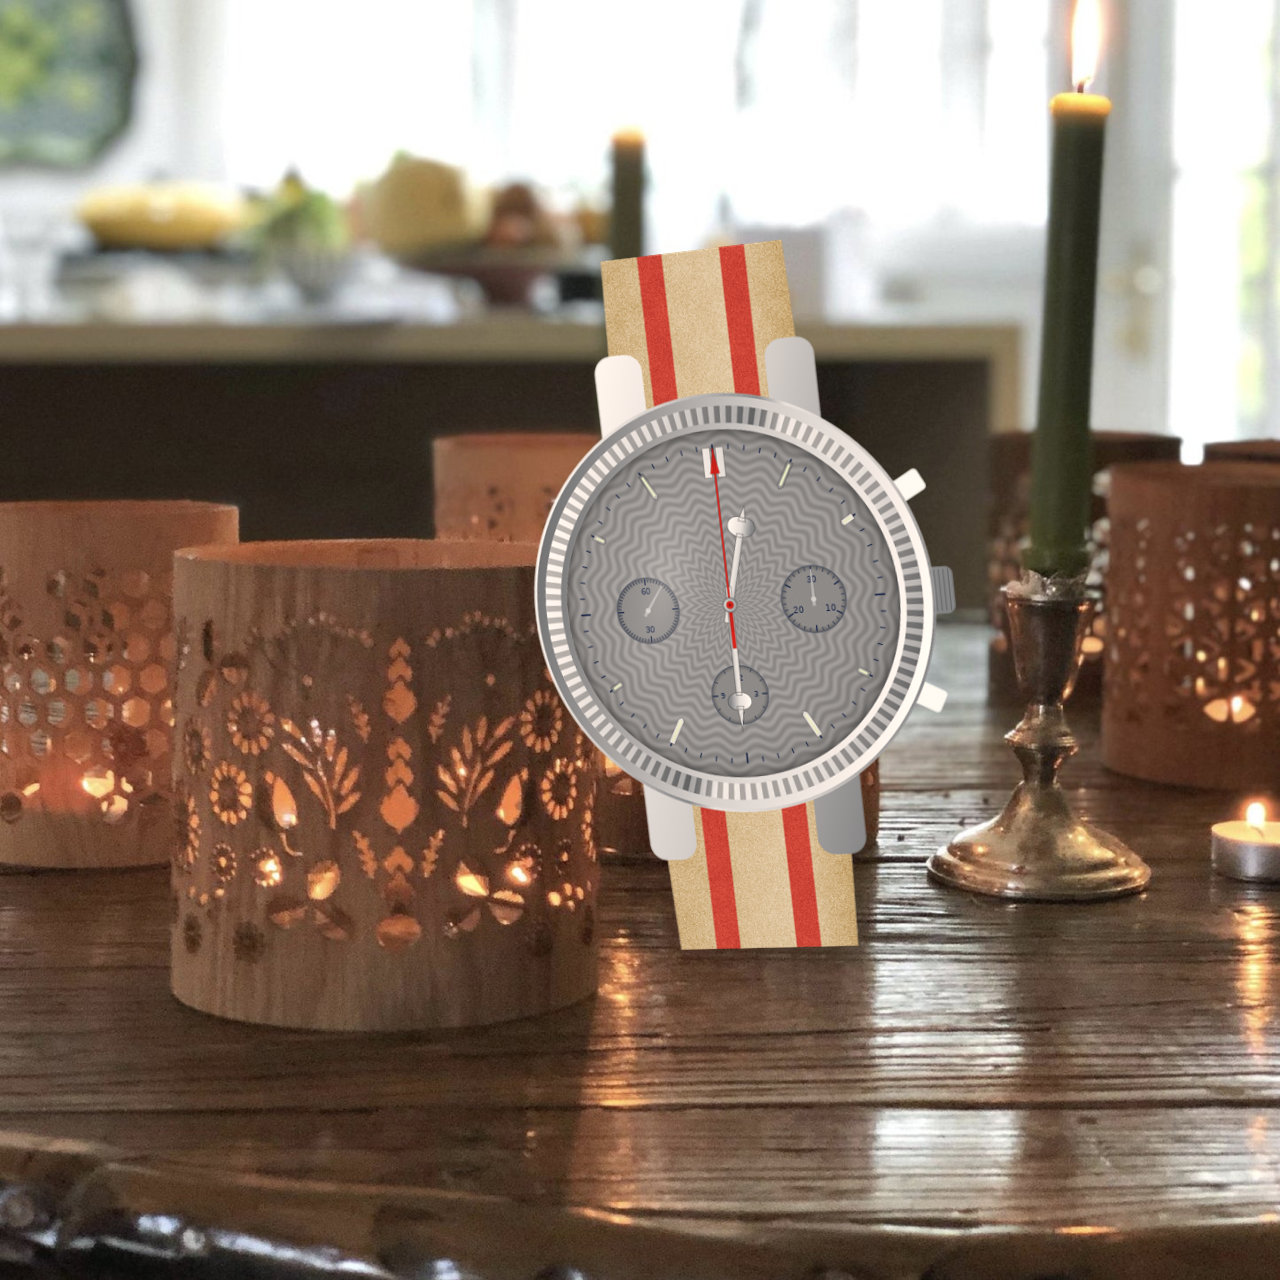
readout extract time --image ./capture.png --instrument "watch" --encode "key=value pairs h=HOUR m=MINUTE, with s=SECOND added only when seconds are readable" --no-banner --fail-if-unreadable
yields h=12 m=30 s=6
